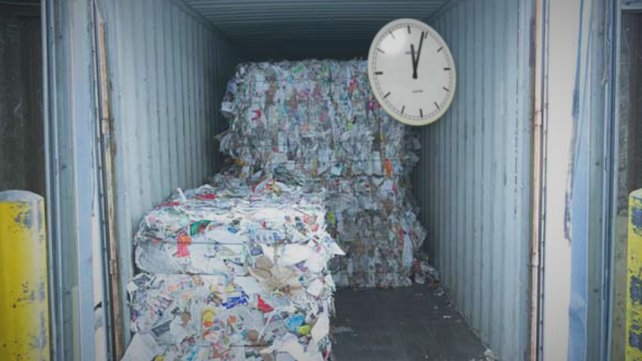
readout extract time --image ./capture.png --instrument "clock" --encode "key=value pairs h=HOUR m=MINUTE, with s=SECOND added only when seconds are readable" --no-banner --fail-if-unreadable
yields h=12 m=4
